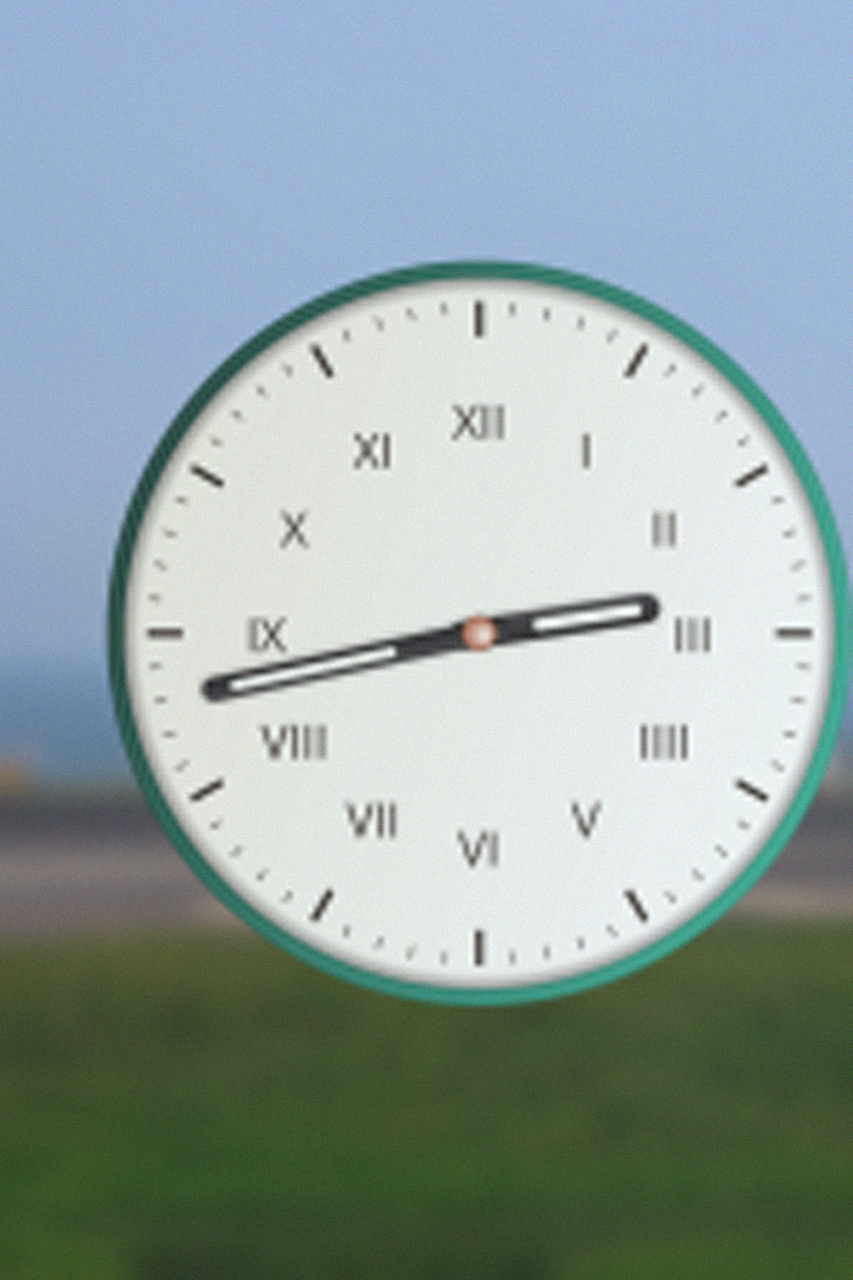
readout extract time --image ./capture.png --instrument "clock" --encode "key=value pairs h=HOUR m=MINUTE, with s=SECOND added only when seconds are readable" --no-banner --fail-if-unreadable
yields h=2 m=43
